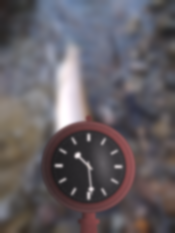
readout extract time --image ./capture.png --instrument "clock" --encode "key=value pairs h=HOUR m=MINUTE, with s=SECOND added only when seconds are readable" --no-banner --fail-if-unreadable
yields h=10 m=29
